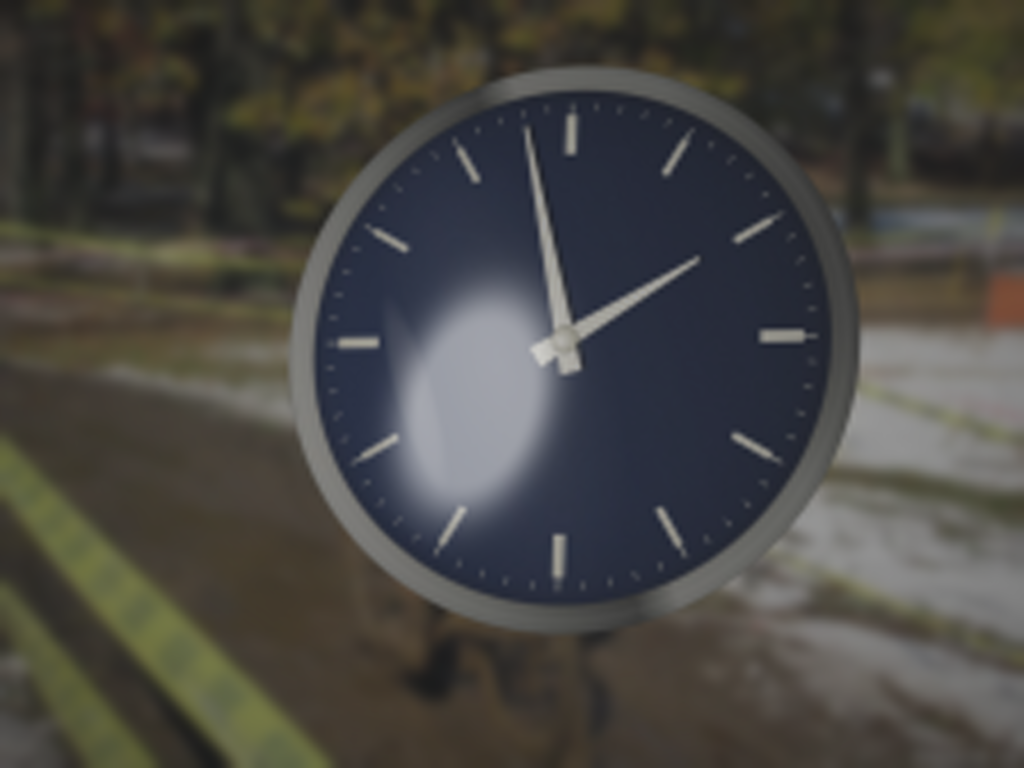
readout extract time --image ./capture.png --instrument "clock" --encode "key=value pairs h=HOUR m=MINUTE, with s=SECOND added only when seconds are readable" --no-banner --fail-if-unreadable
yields h=1 m=58
